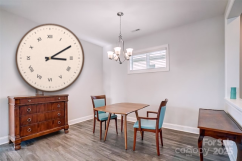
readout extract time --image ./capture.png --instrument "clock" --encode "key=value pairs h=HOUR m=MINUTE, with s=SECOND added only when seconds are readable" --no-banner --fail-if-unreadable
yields h=3 m=10
